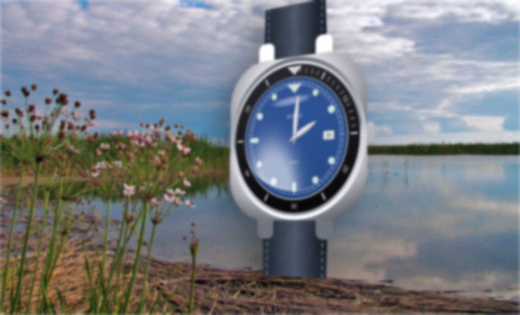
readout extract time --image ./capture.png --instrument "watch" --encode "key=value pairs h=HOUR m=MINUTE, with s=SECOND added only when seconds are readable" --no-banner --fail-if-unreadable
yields h=2 m=1
